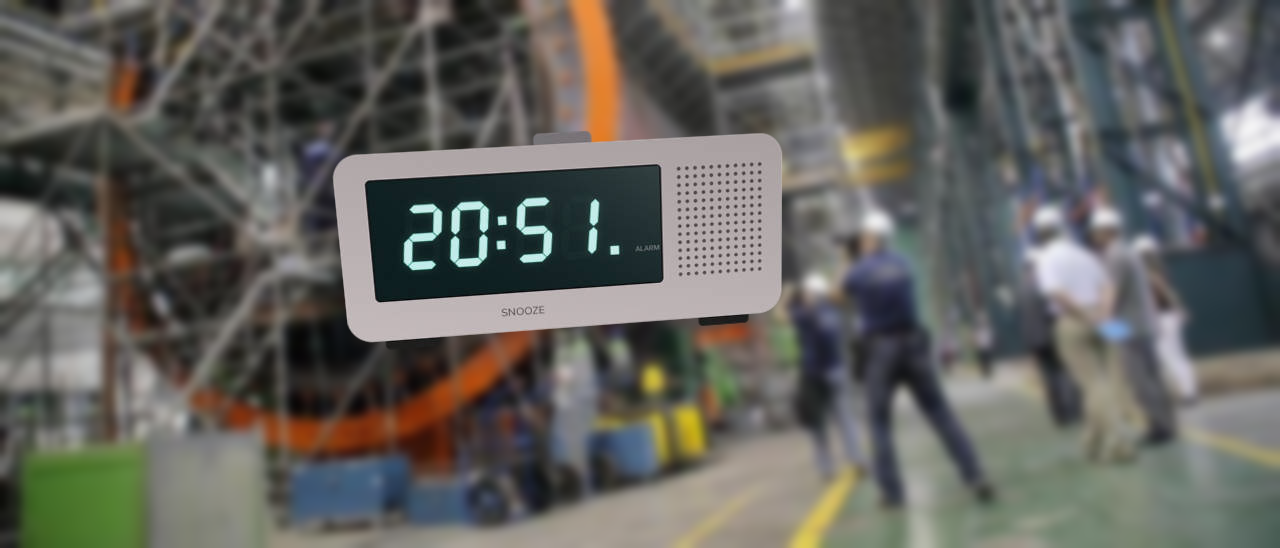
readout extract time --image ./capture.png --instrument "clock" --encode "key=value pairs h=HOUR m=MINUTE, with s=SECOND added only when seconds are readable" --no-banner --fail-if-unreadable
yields h=20 m=51
